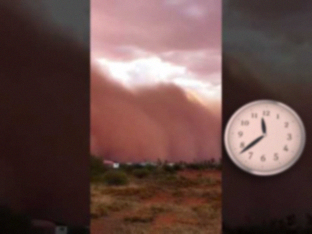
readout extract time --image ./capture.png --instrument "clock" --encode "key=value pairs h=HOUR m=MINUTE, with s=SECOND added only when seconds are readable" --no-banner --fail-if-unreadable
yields h=11 m=38
